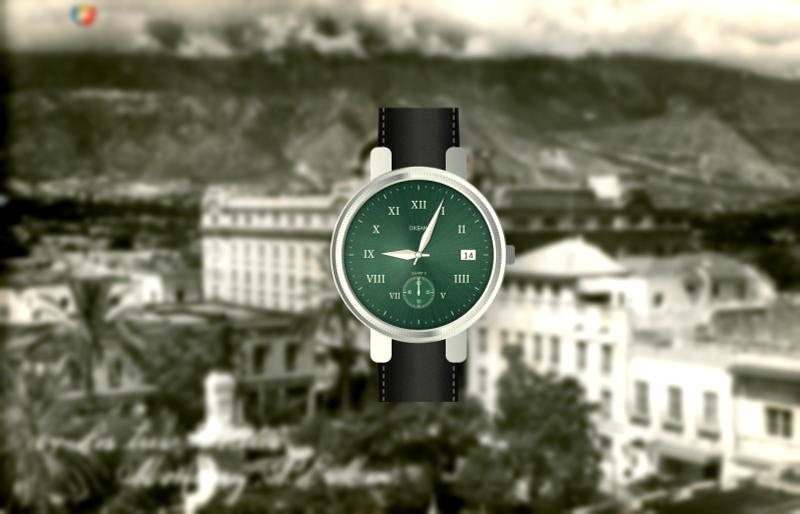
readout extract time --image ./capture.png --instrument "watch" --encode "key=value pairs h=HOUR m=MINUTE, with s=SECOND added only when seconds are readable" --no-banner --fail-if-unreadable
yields h=9 m=4
